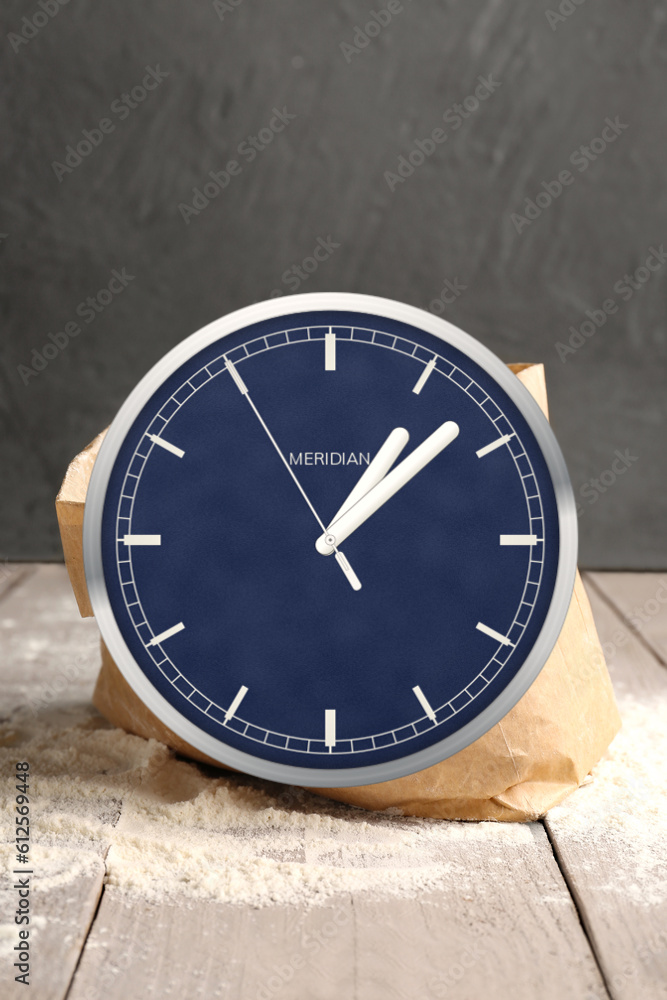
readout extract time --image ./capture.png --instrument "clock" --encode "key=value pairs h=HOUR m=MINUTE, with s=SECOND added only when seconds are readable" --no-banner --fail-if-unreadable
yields h=1 m=7 s=55
